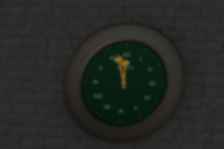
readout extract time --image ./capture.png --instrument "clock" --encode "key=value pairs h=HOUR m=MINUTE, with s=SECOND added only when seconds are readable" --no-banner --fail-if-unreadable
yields h=11 m=57
